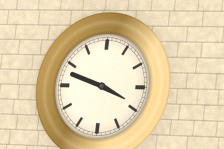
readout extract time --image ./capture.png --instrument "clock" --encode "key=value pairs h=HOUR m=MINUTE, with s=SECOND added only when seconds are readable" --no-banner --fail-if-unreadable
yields h=3 m=48
